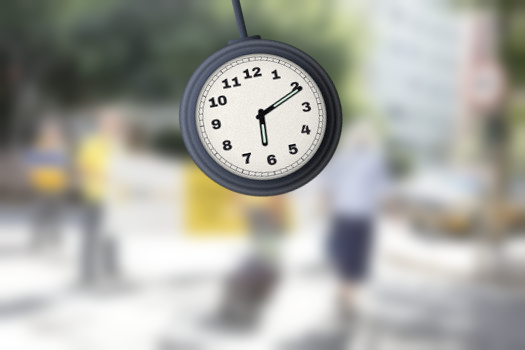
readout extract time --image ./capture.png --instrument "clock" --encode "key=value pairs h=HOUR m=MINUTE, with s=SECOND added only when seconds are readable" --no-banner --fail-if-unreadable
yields h=6 m=11
